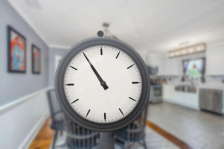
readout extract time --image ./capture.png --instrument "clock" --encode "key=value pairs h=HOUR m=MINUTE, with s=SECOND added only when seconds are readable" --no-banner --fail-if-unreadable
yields h=10 m=55
